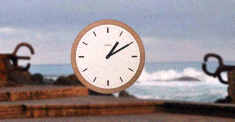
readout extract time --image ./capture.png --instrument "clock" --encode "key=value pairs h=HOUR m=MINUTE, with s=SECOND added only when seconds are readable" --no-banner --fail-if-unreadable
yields h=1 m=10
